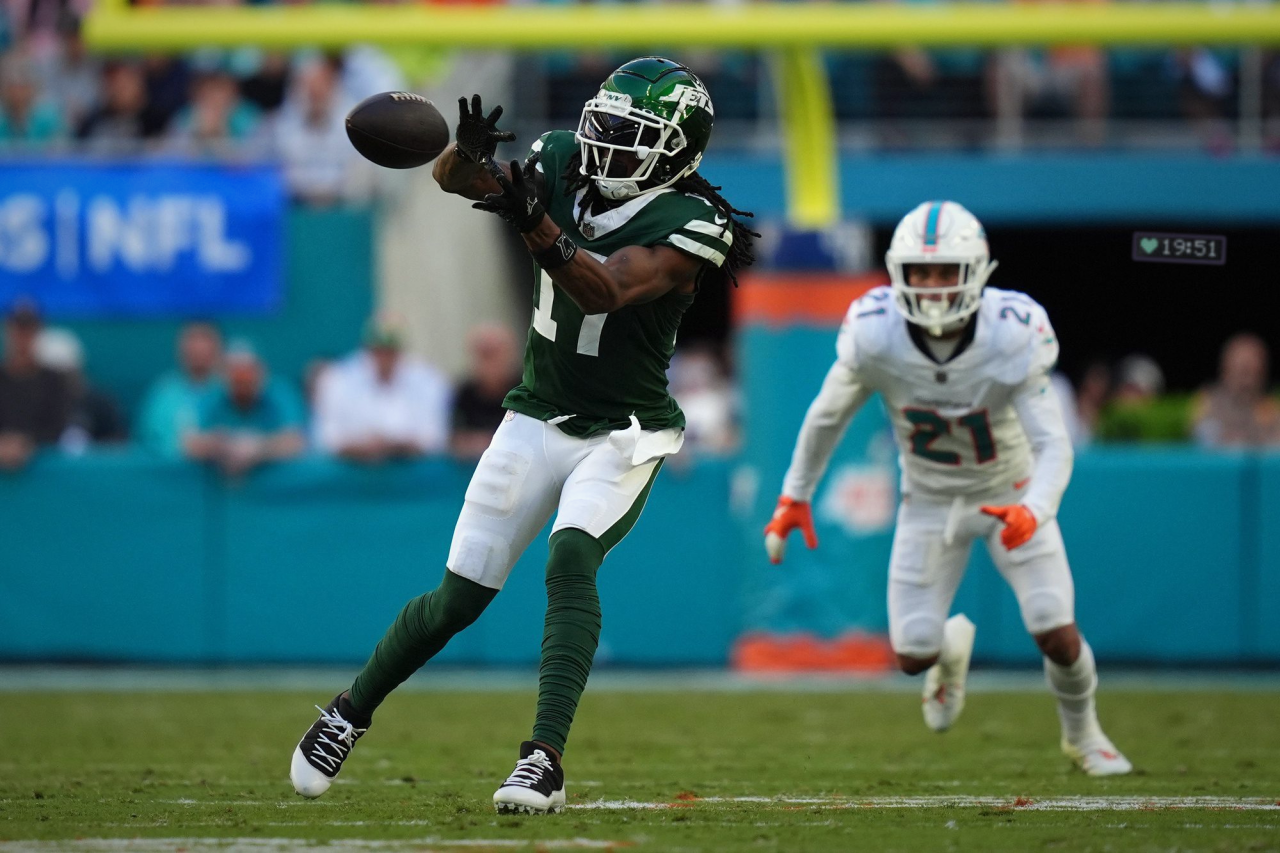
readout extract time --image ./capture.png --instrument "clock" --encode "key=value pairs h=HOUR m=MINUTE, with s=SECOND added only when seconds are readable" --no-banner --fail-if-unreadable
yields h=19 m=51
